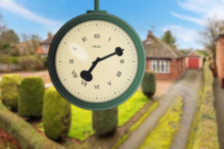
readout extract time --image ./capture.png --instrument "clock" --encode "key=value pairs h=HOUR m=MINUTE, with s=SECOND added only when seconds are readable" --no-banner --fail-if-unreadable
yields h=7 m=11
